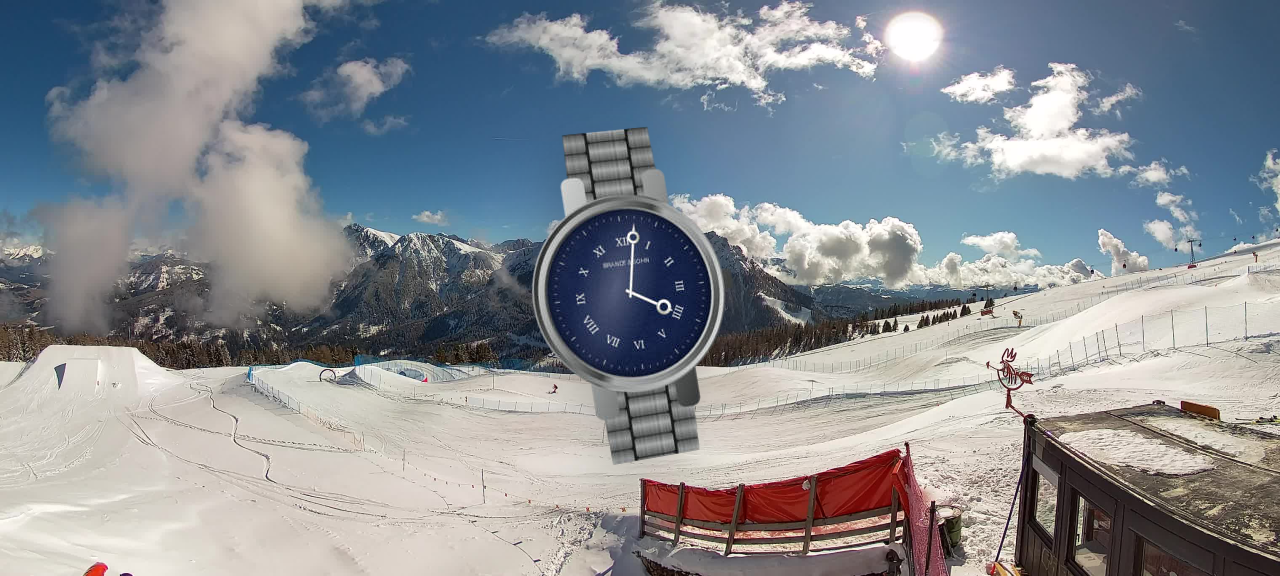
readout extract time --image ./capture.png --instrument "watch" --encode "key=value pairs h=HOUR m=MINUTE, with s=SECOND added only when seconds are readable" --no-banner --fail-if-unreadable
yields h=4 m=2
